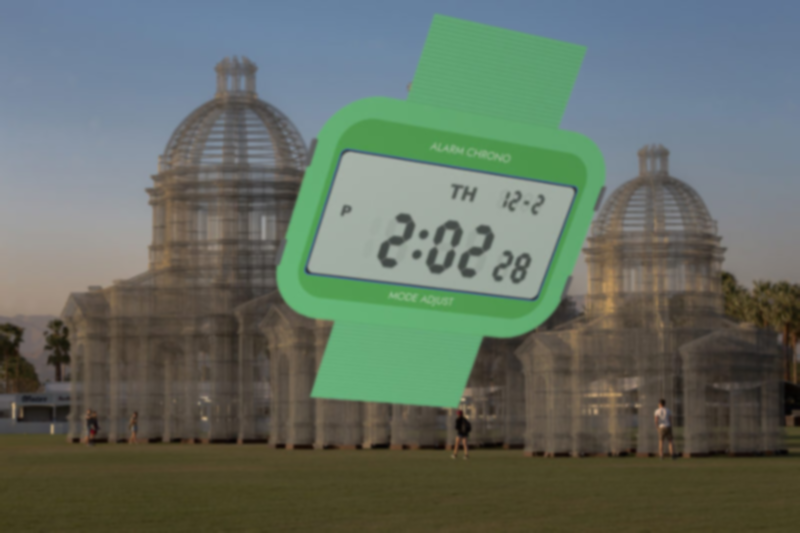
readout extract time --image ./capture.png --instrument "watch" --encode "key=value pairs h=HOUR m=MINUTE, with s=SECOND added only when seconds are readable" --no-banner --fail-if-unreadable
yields h=2 m=2 s=28
